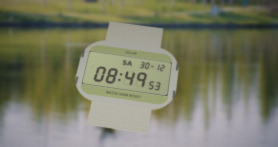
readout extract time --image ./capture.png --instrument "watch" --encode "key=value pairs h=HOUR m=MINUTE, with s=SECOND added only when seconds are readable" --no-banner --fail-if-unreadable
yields h=8 m=49
